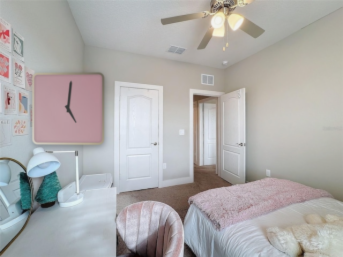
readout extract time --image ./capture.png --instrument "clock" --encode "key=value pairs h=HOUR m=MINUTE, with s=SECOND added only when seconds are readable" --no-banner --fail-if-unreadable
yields h=5 m=1
